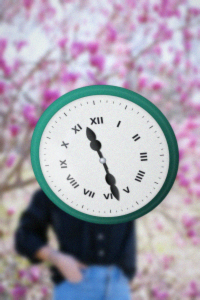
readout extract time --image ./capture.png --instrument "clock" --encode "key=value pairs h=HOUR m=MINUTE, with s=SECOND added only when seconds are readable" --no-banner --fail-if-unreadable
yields h=11 m=28
